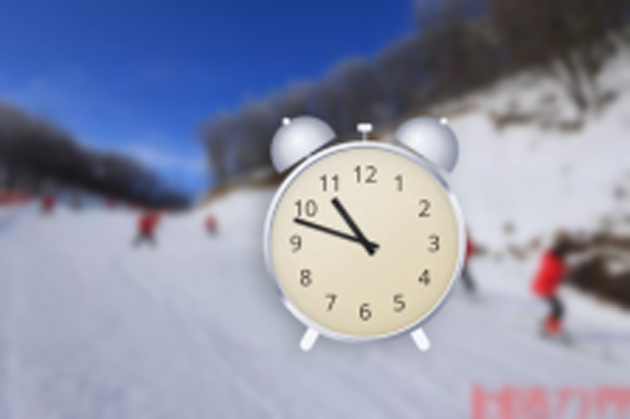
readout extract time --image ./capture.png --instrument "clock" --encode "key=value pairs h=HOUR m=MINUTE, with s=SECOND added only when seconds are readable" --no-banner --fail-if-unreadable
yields h=10 m=48
